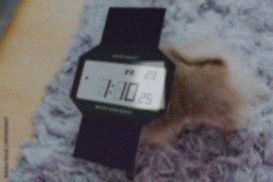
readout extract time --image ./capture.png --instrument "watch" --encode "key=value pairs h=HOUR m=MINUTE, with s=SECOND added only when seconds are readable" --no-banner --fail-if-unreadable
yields h=1 m=10
